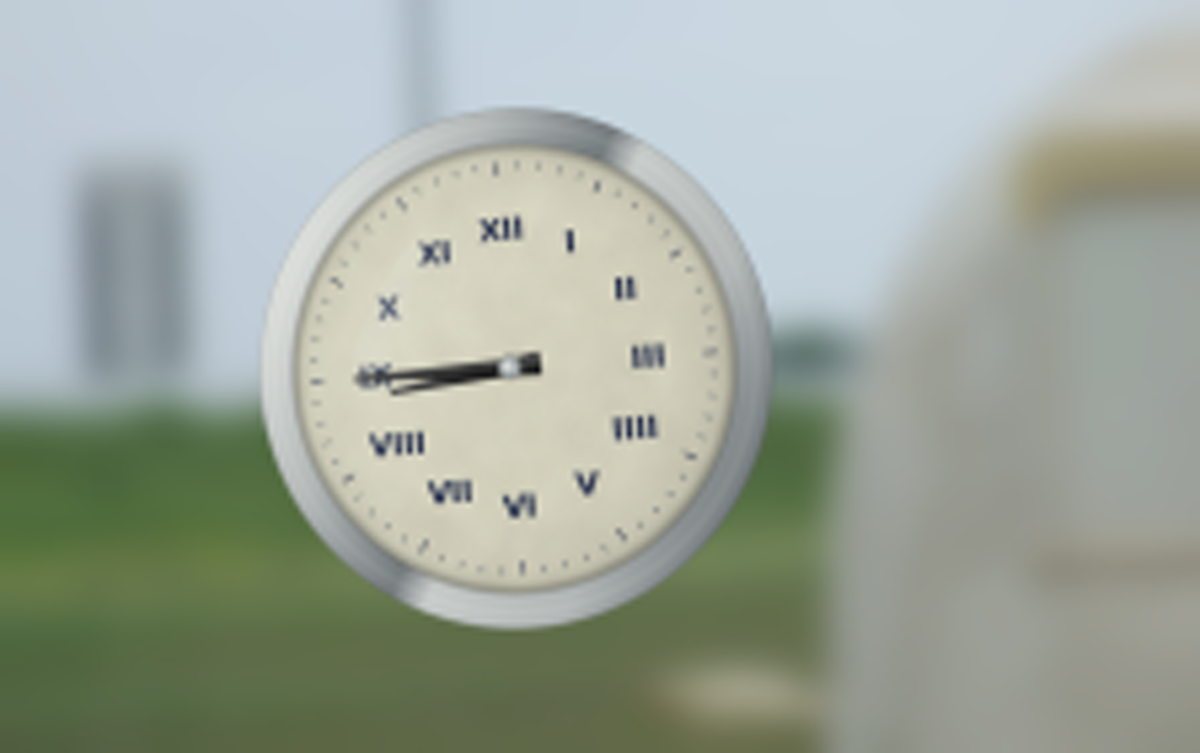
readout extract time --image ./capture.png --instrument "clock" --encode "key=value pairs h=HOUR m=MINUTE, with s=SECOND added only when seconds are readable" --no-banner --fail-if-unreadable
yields h=8 m=45
